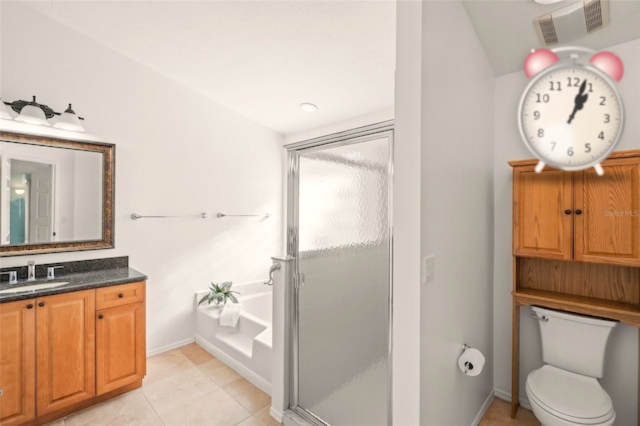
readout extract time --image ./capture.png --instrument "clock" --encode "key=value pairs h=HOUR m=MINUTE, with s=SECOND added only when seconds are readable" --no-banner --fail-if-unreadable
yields h=1 m=3
